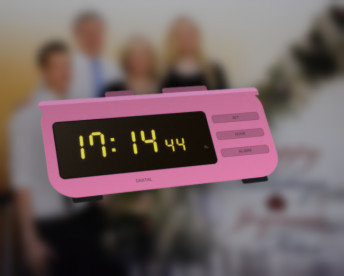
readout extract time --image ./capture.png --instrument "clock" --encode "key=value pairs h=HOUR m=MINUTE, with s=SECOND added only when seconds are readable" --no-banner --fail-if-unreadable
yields h=17 m=14 s=44
